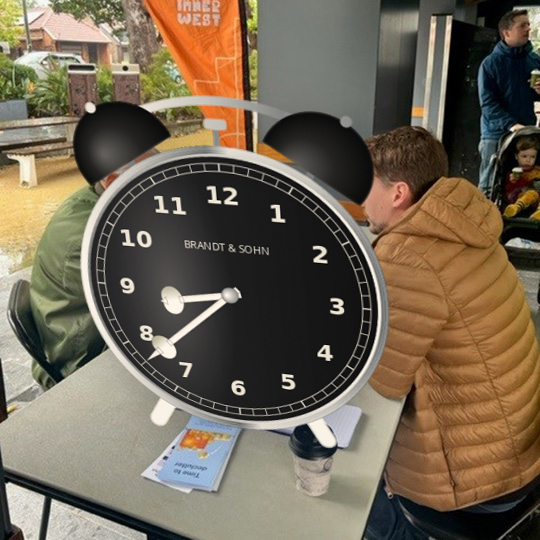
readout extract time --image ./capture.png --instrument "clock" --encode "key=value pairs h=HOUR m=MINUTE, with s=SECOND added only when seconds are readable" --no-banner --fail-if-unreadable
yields h=8 m=38
